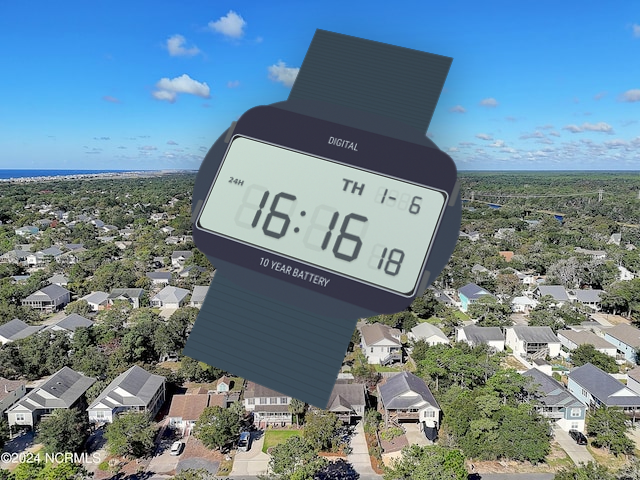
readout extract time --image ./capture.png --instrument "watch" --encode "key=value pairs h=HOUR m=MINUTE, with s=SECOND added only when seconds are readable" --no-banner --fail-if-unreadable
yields h=16 m=16 s=18
